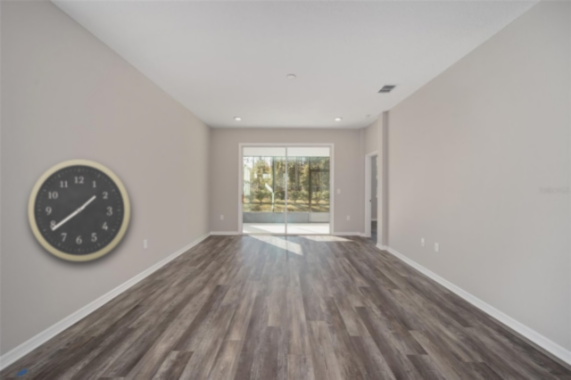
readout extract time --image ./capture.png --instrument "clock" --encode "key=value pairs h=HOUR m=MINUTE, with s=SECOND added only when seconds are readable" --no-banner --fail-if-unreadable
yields h=1 m=39
